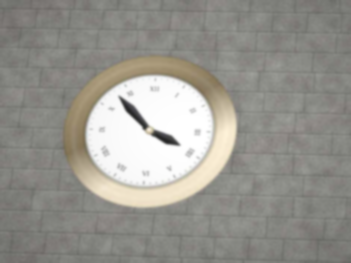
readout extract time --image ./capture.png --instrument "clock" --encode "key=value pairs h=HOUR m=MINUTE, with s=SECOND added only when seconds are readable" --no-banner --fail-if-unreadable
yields h=3 m=53
